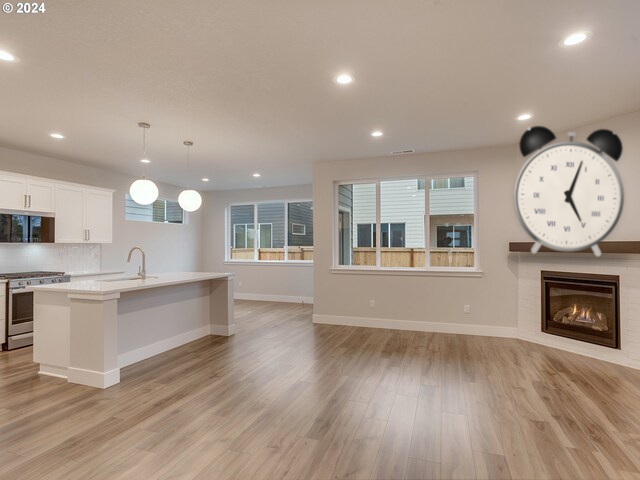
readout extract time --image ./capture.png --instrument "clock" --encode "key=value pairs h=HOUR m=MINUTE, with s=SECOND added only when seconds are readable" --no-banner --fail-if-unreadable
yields h=5 m=3
